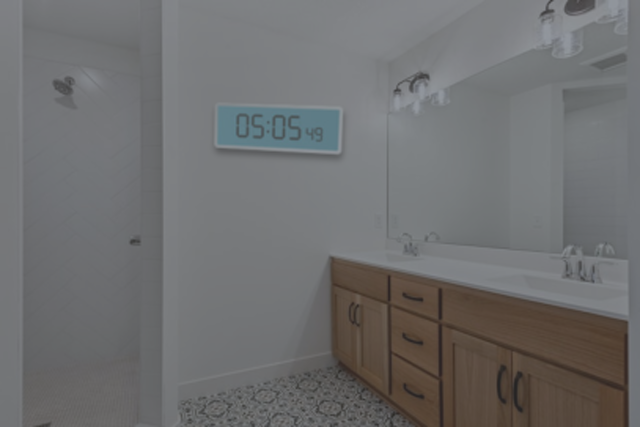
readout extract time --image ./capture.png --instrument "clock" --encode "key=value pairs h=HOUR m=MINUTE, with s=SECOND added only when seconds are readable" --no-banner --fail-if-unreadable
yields h=5 m=5 s=49
